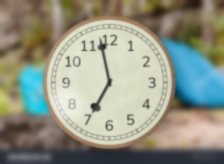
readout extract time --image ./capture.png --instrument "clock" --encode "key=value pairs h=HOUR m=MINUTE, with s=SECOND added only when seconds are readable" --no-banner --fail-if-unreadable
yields h=6 m=58
